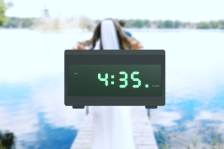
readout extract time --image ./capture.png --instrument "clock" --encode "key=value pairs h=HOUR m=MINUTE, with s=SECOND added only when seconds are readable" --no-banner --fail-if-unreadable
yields h=4 m=35
